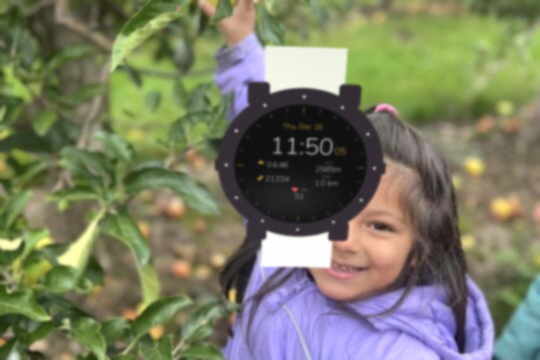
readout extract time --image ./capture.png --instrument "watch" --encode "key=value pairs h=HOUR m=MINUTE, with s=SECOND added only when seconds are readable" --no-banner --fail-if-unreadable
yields h=11 m=50
